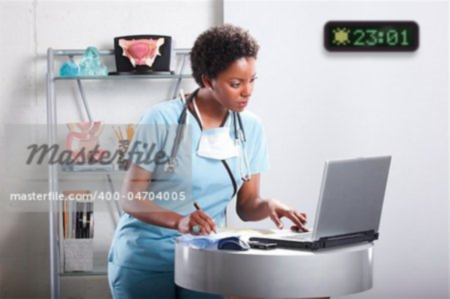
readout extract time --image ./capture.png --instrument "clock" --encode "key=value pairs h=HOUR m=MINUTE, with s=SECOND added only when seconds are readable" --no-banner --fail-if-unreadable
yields h=23 m=1
